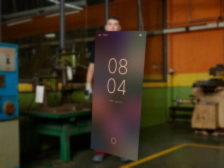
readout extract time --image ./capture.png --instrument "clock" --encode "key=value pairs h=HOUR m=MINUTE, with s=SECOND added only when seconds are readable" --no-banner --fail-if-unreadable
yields h=8 m=4
